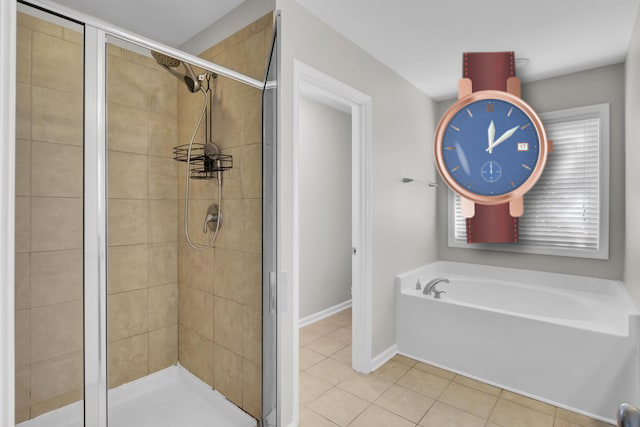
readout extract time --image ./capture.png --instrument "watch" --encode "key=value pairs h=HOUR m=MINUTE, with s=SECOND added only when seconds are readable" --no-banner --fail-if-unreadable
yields h=12 m=9
